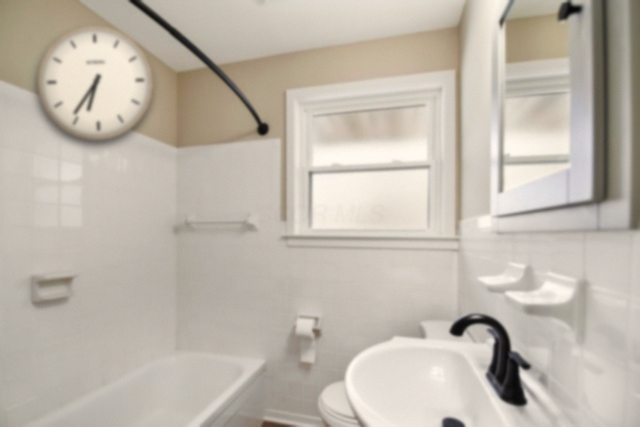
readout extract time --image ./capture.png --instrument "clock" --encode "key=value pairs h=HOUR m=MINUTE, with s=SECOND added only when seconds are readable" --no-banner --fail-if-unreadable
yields h=6 m=36
